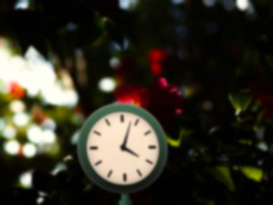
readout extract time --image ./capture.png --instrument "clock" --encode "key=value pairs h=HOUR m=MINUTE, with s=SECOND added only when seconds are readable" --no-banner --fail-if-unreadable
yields h=4 m=3
